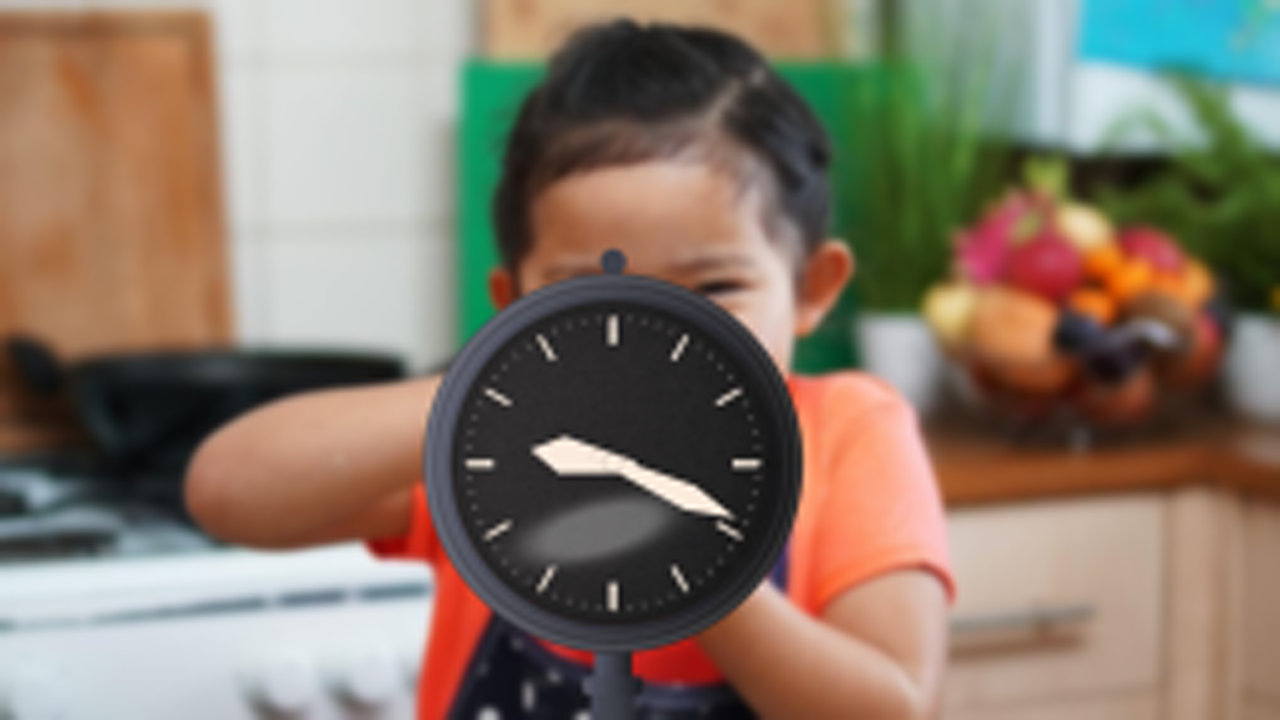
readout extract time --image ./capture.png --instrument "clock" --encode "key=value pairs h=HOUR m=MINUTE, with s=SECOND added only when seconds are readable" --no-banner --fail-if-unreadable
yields h=9 m=19
